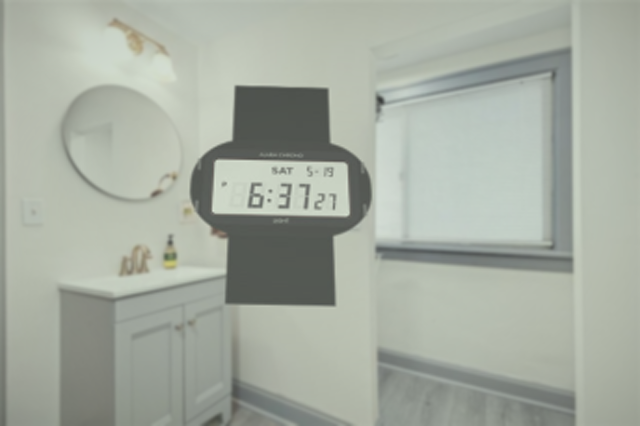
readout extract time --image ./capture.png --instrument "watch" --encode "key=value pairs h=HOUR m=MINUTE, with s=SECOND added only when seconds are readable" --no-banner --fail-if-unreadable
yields h=6 m=37 s=27
